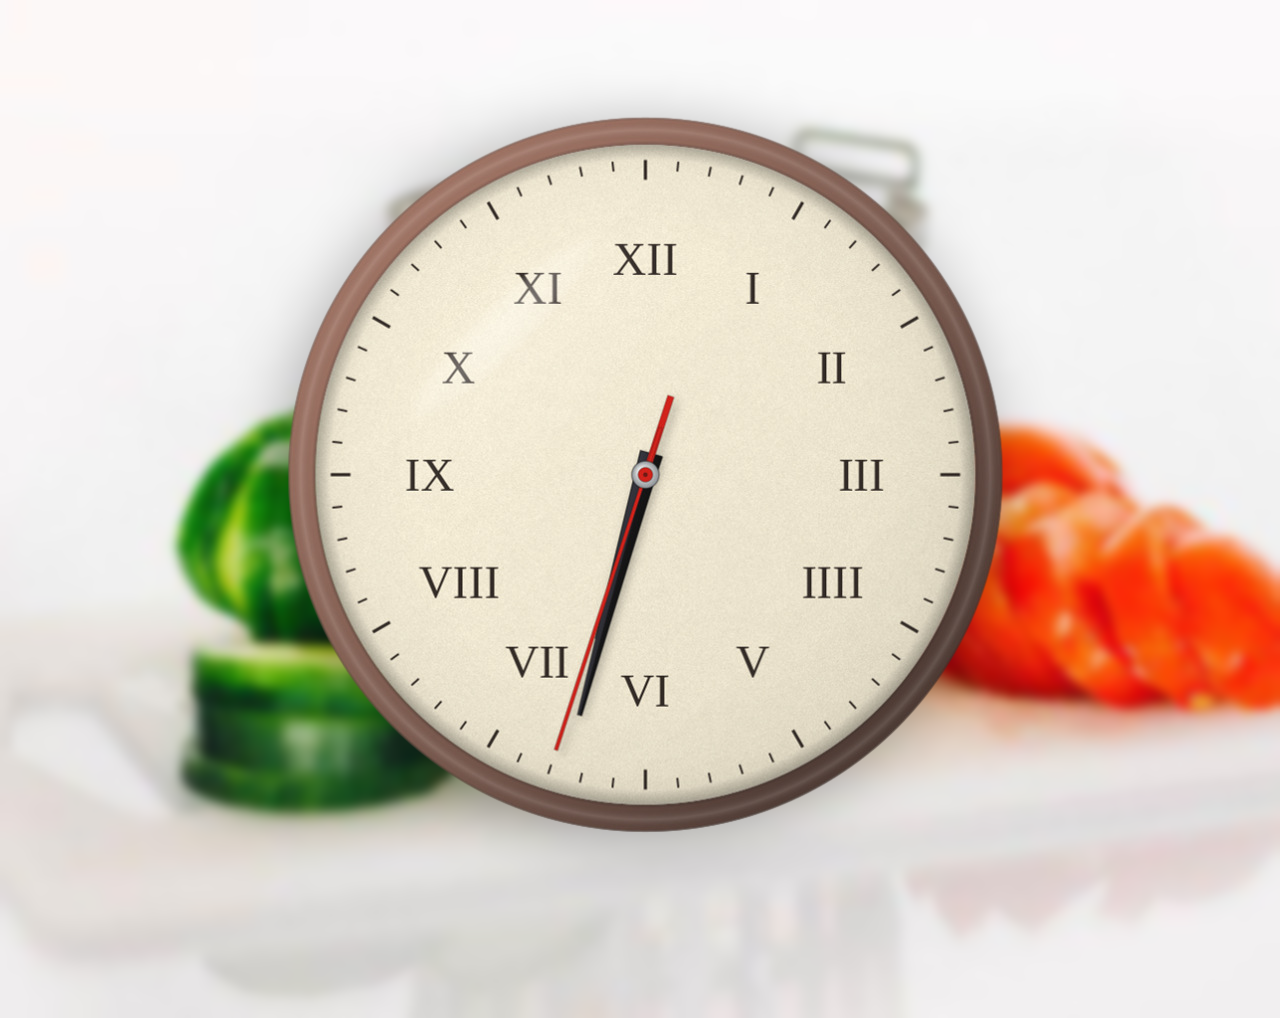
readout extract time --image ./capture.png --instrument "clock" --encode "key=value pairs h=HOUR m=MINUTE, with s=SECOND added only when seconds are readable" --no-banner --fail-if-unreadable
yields h=6 m=32 s=33
